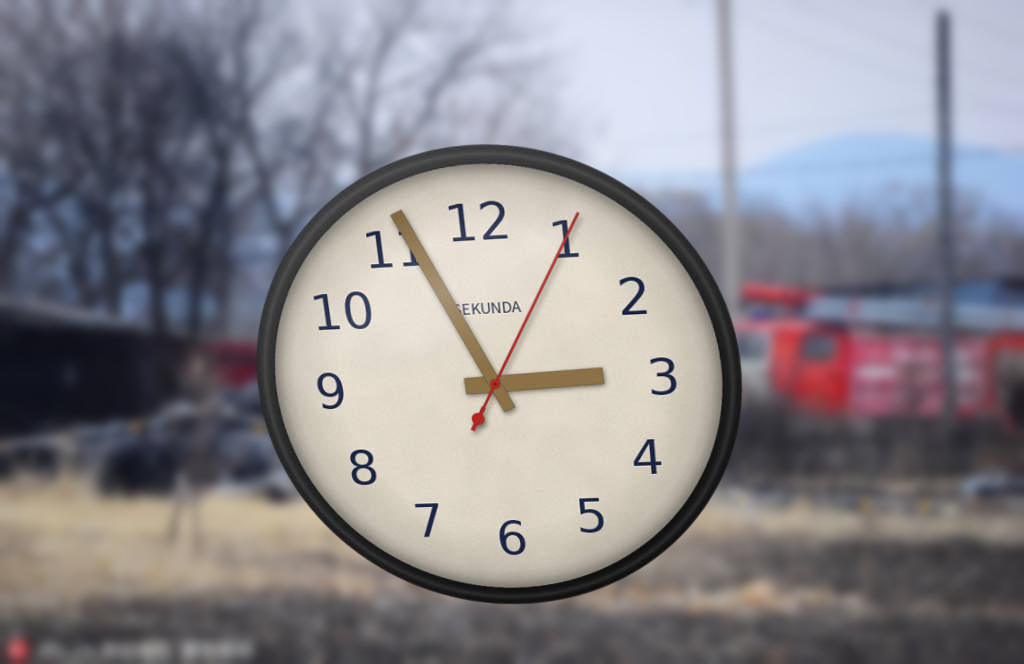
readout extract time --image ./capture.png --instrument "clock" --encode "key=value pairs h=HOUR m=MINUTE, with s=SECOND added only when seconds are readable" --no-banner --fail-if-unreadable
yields h=2 m=56 s=5
